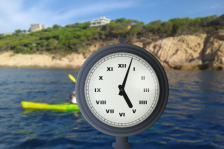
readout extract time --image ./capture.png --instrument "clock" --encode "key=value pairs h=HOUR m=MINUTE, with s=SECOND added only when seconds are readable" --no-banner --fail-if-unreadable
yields h=5 m=3
